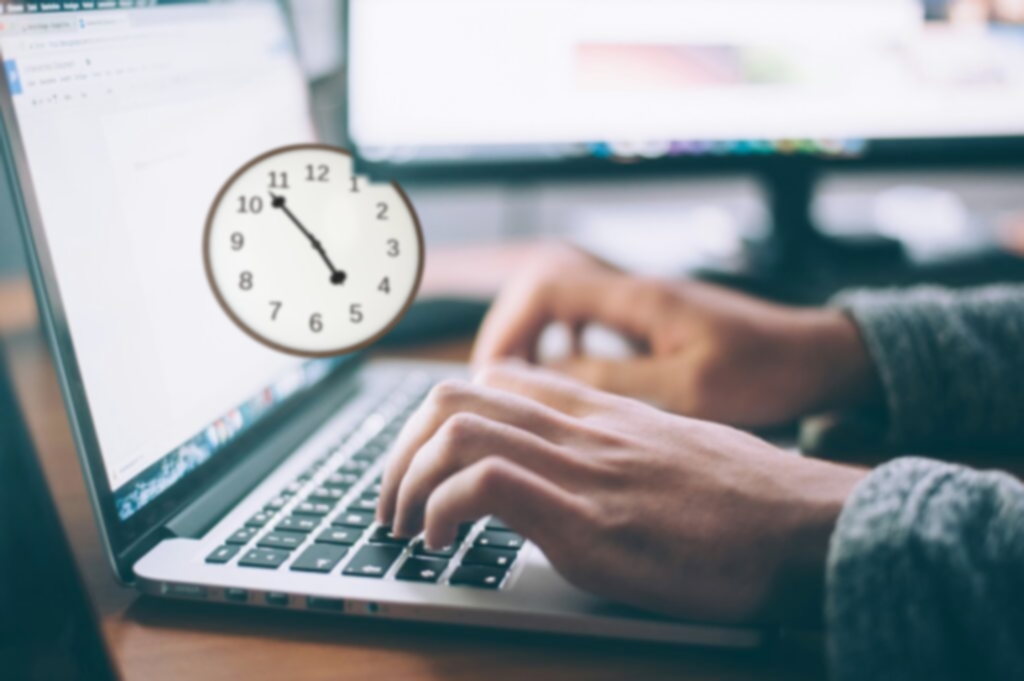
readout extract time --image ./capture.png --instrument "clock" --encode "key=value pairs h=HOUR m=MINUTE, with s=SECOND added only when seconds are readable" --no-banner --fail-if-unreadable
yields h=4 m=53
